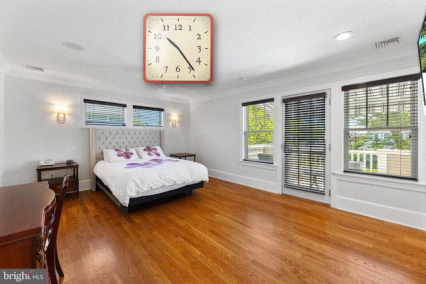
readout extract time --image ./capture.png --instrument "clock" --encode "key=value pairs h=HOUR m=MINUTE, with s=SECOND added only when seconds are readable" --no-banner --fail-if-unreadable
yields h=10 m=24
